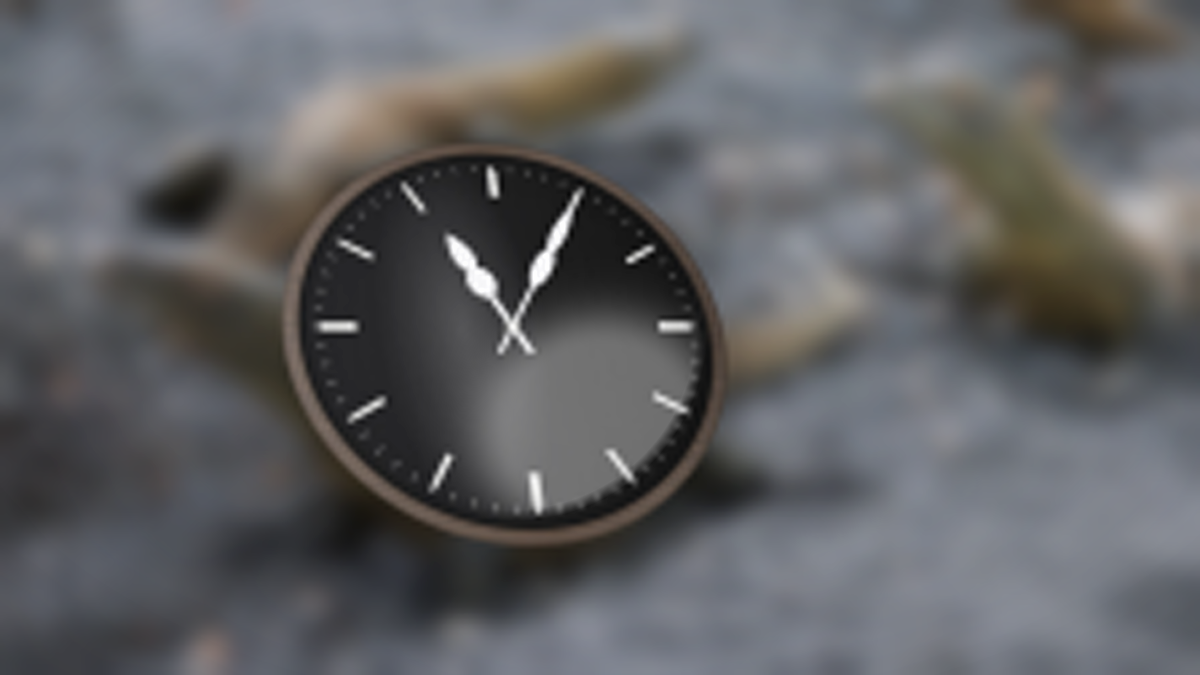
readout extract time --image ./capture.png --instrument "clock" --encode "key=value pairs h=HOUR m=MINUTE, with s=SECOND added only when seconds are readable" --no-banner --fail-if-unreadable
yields h=11 m=5
